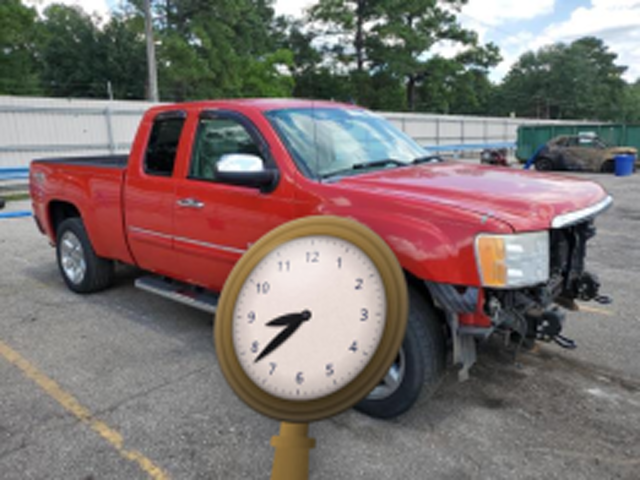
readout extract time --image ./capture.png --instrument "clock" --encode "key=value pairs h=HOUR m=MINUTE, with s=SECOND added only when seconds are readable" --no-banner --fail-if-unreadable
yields h=8 m=38
